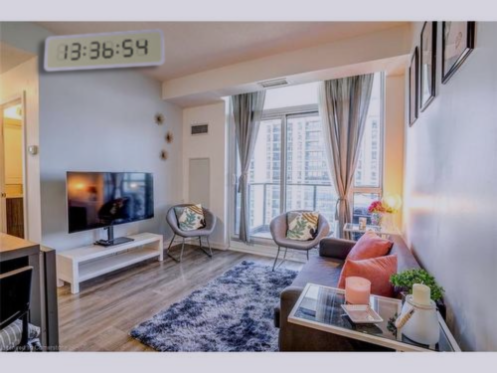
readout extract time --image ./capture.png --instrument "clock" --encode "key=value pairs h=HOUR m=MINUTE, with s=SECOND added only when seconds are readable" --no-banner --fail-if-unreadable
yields h=13 m=36 s=54
